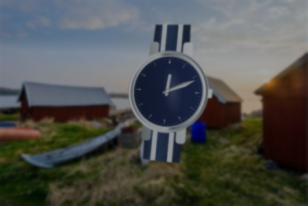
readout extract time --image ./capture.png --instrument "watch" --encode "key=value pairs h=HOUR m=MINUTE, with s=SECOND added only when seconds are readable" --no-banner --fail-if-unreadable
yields h=12 m=11
